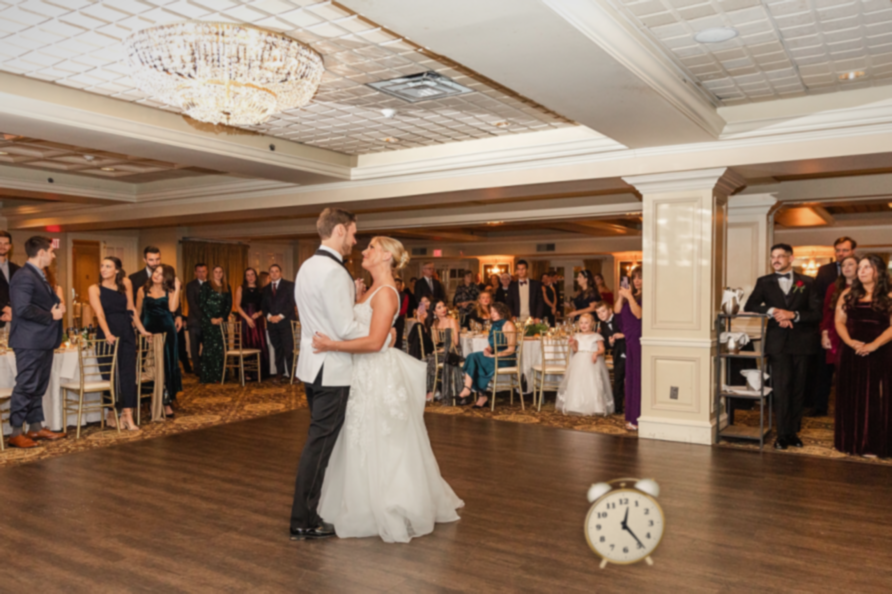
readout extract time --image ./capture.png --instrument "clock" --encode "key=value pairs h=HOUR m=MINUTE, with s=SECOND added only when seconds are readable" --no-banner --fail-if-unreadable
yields h=12 m=24
